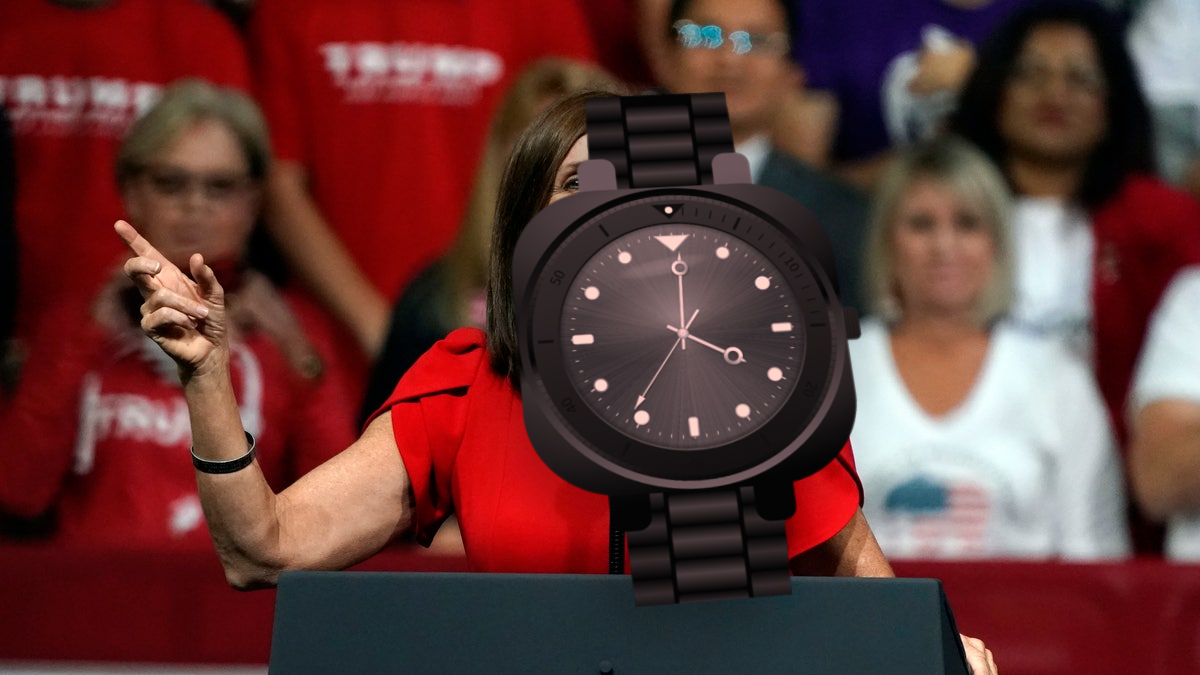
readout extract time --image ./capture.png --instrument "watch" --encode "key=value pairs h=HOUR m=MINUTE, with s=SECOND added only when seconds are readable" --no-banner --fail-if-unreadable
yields h=4 m=0 s=36
